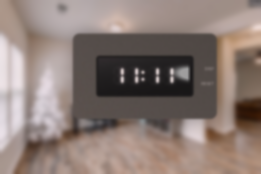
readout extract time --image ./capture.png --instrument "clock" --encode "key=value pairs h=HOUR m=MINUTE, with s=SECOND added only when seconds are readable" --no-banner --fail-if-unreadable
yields h=11 m=11
